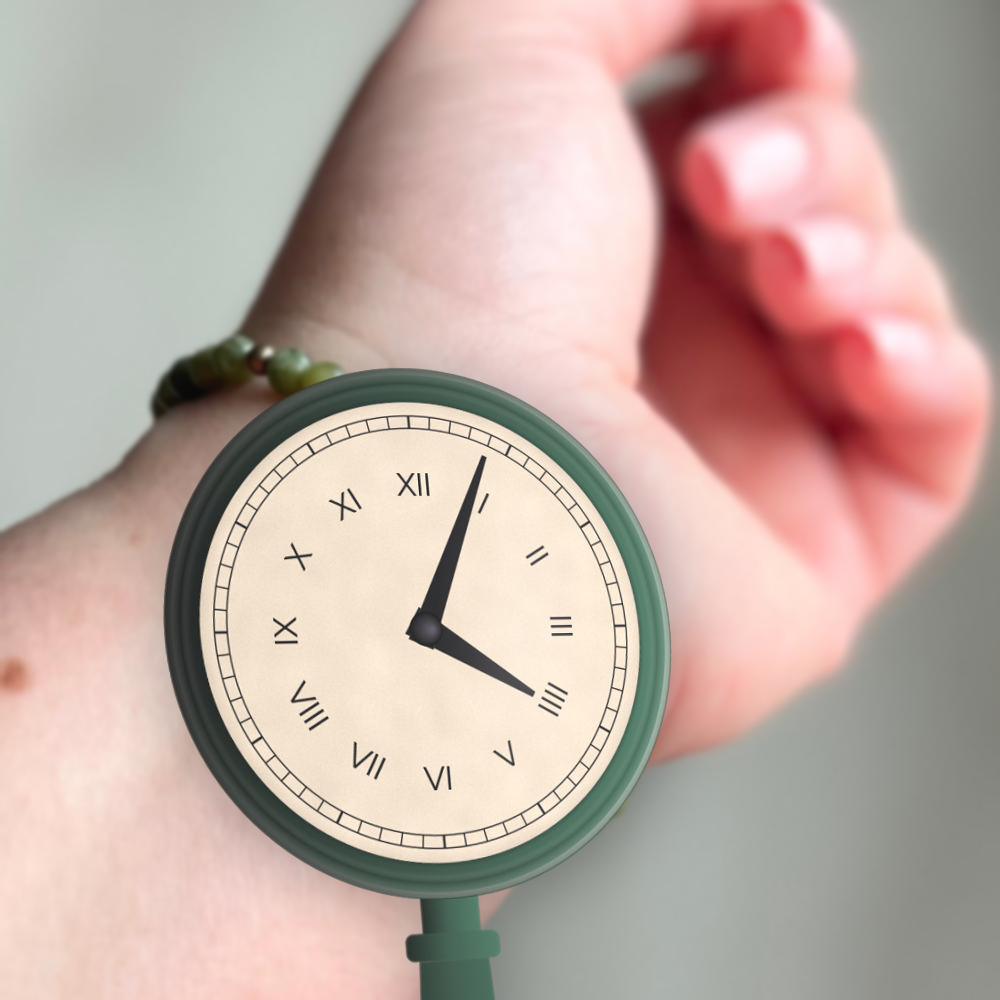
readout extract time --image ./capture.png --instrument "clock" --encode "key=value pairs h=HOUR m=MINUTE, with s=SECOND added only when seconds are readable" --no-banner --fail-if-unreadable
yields h=4 m=4
